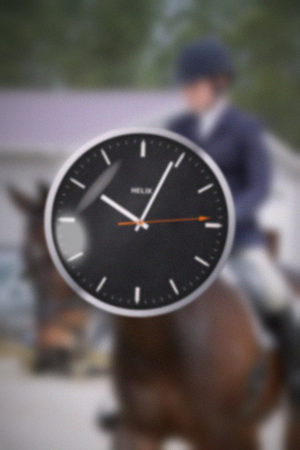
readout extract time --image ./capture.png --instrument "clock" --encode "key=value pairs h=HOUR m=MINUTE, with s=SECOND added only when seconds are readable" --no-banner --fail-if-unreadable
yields h=10 m=4 s=14
